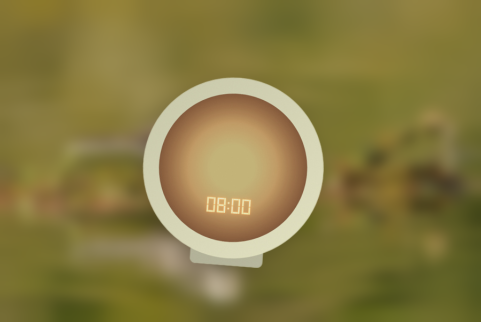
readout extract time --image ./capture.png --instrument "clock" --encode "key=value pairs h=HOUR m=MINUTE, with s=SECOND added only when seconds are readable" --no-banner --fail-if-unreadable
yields h=8 m=0
